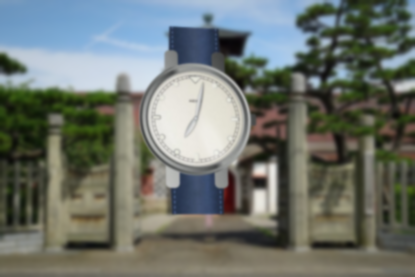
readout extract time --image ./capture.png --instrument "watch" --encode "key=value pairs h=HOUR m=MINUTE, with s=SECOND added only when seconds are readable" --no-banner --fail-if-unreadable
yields h=7 m=2
